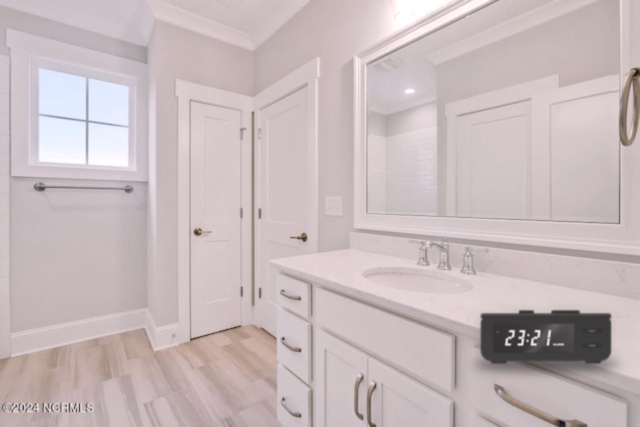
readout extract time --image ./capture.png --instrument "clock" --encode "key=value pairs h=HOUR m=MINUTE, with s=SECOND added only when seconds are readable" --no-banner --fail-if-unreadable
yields h=23 m=21
